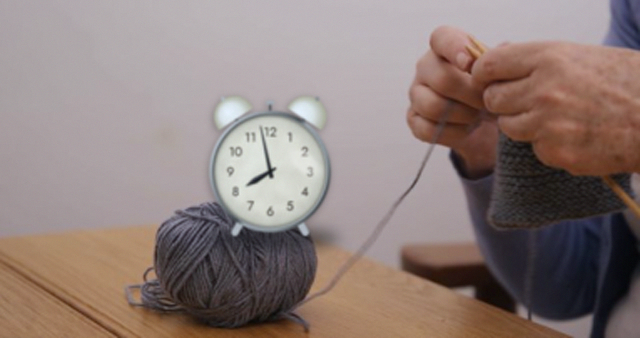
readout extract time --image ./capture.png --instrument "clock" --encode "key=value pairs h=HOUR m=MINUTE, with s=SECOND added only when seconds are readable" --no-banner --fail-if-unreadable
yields h=7 m=58
